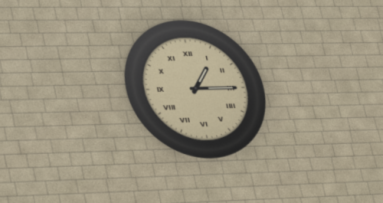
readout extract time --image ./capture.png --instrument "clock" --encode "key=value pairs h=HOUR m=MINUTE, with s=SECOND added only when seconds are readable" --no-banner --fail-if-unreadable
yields h=1 m=15
